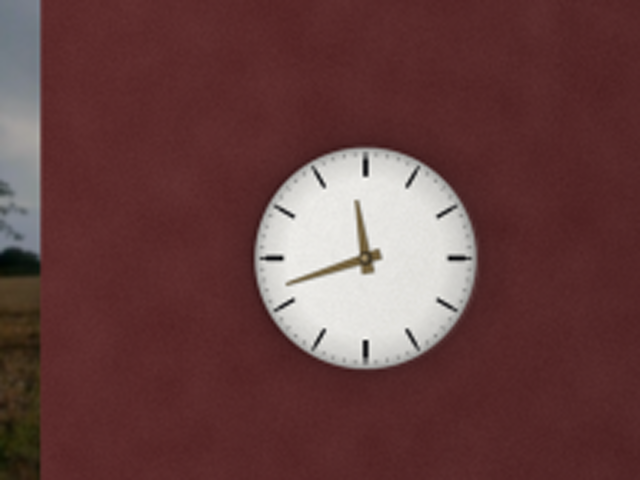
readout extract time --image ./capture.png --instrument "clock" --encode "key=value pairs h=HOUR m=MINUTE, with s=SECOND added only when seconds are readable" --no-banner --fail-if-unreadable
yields h=11 m=42
